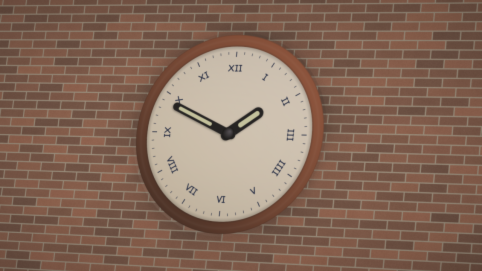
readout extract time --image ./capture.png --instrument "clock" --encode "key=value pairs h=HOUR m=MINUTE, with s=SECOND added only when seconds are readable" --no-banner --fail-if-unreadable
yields h=1 m=49
